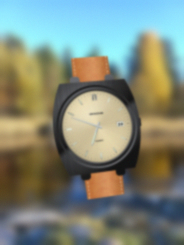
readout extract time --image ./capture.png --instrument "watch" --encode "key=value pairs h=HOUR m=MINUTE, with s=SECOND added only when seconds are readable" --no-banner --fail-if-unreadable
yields h=6 m=49
